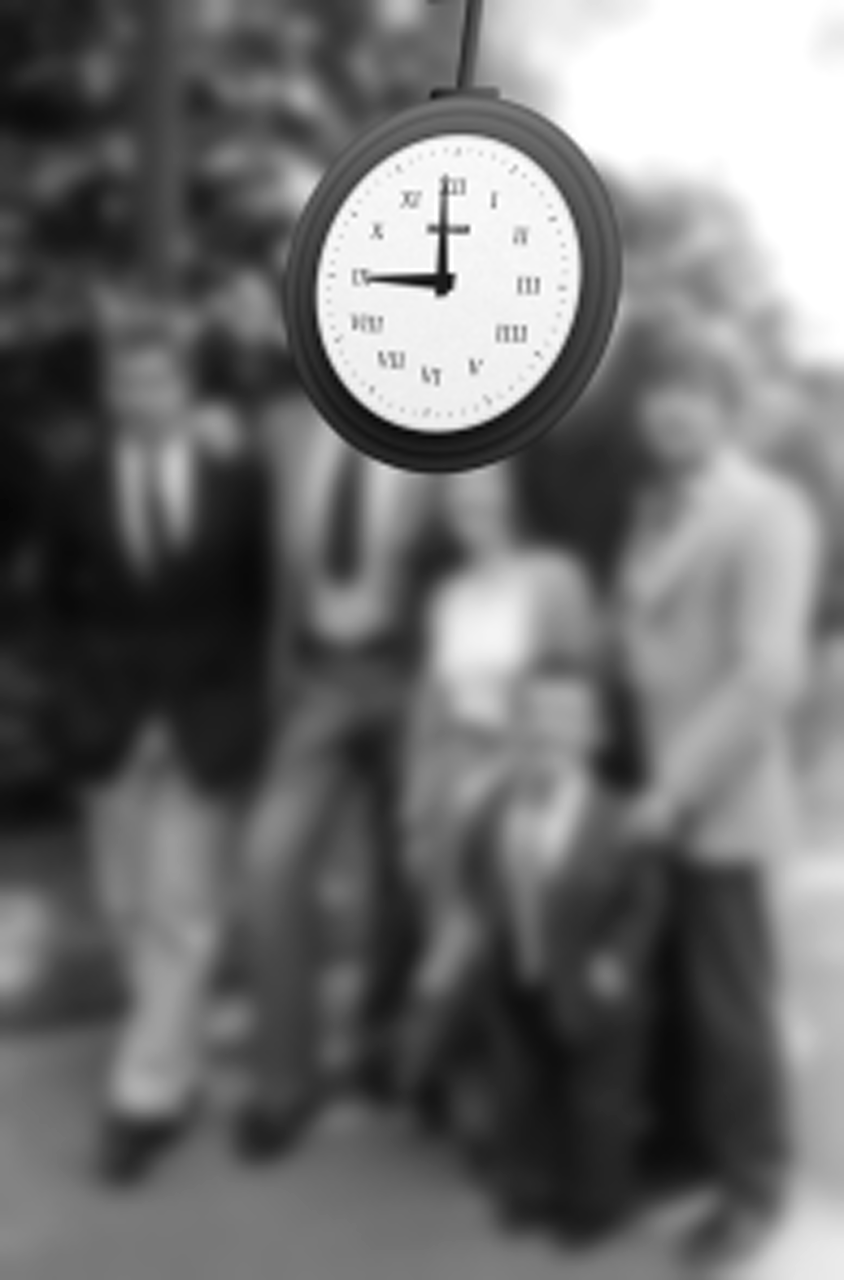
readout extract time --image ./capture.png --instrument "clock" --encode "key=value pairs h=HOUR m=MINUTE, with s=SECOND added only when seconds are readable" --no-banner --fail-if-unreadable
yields h=8 m=59
